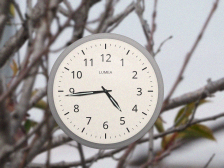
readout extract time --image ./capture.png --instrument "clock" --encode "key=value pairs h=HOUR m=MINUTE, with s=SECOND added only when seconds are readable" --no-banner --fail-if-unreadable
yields h=4 m=44
